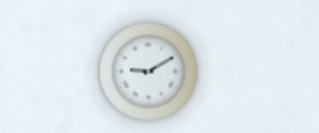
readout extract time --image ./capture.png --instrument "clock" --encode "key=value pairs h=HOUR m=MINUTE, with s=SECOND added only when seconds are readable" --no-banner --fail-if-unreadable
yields h=9 m=10
